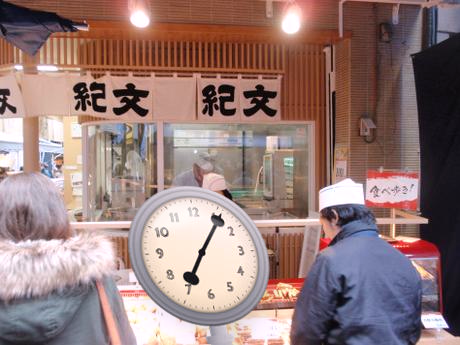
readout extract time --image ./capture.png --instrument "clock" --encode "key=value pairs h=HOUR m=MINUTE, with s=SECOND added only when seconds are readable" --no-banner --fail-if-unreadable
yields h=7 m=6
